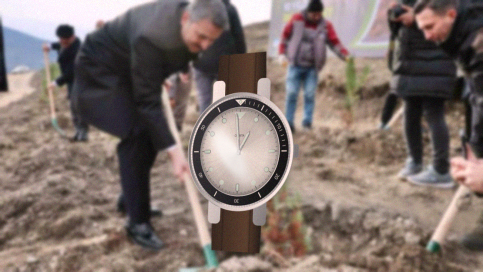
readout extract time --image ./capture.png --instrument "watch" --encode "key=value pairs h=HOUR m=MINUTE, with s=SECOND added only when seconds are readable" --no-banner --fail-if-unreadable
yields h=12 m=59
